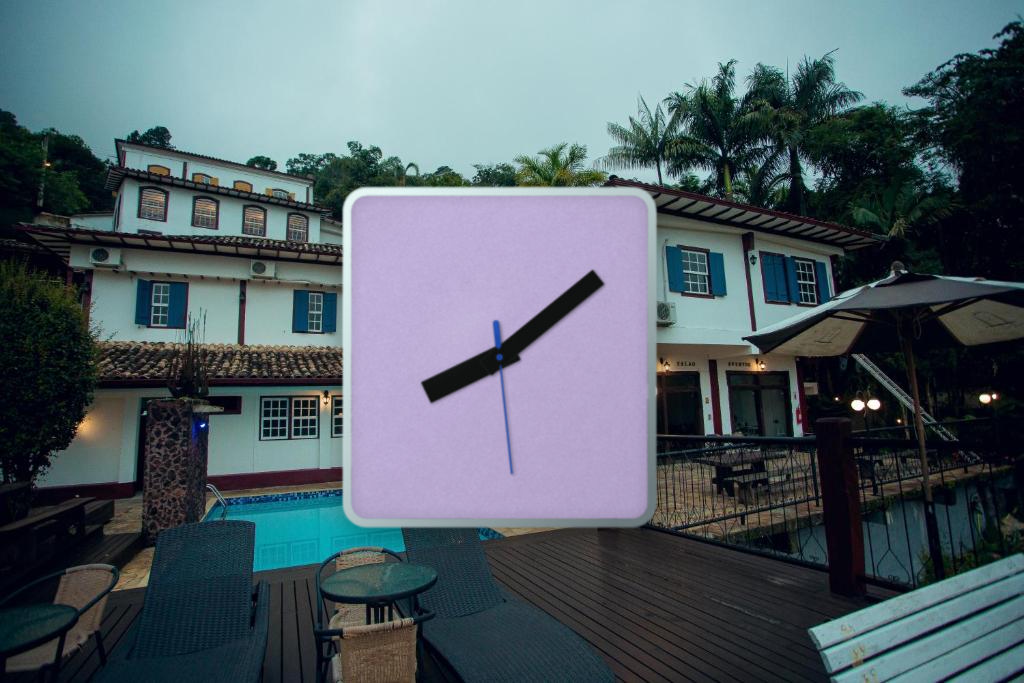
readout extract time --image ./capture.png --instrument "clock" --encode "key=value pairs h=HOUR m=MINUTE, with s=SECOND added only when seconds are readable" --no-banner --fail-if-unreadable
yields h=8 m=8 s=29
